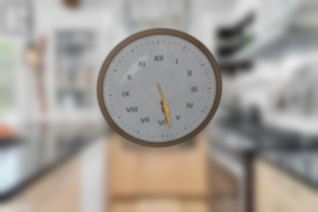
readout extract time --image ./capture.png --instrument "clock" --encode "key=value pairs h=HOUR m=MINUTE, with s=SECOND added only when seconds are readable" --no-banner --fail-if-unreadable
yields h=5 m=28
